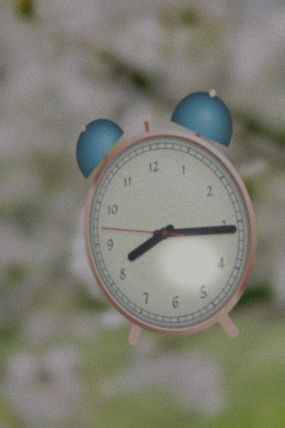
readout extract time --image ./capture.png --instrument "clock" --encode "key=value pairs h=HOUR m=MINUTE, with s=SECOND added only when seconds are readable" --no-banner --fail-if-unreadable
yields h=8 m=15 s=47
